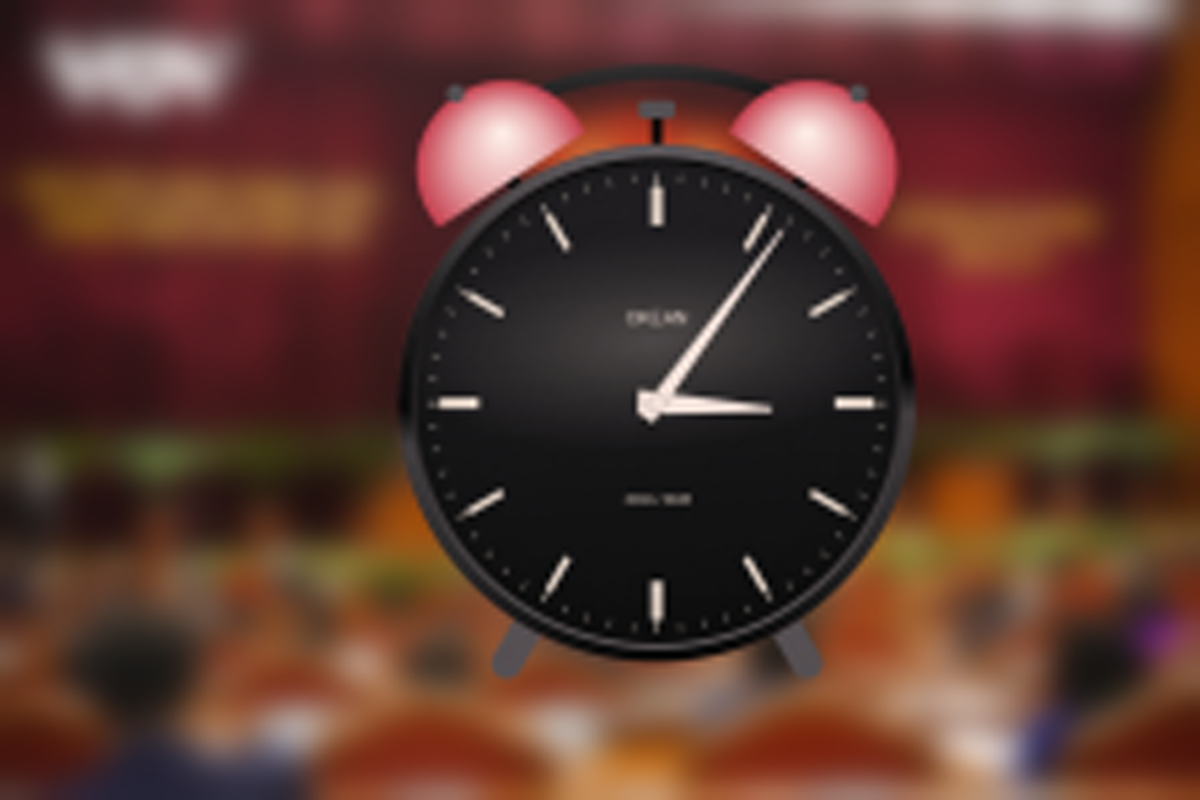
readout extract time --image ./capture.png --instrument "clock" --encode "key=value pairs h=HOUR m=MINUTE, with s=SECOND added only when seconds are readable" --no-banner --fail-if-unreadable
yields h=3 m=6
